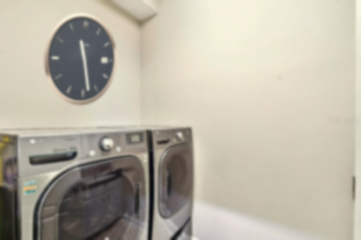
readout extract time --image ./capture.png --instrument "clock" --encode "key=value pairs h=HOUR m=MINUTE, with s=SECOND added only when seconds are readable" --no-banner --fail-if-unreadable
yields h=11 m=28
